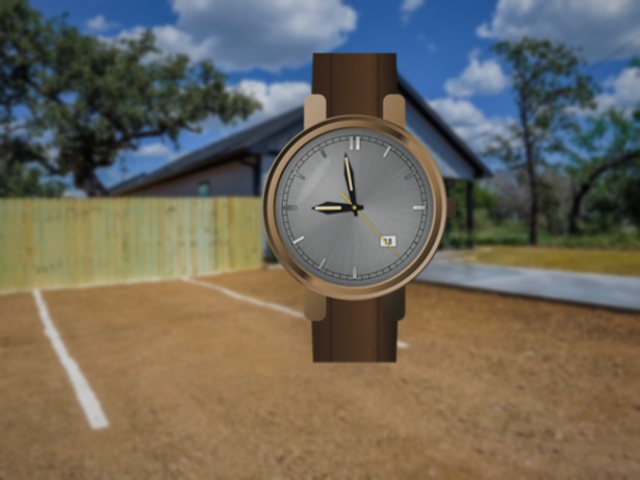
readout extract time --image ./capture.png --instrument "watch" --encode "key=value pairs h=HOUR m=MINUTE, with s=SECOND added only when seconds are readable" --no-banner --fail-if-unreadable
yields h=8 m=58 s=23
